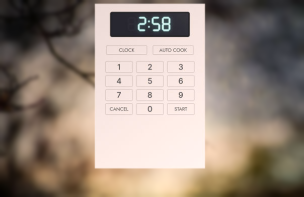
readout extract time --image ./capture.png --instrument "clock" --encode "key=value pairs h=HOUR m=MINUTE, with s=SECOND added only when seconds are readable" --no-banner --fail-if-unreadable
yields h=2 m=58
